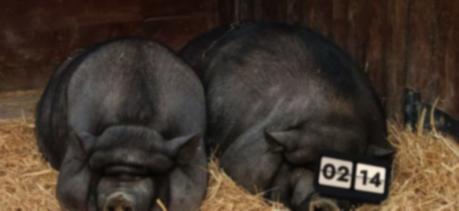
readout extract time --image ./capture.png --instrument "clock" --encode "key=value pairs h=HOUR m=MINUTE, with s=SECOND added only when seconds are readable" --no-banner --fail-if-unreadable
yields h=2 m=14
